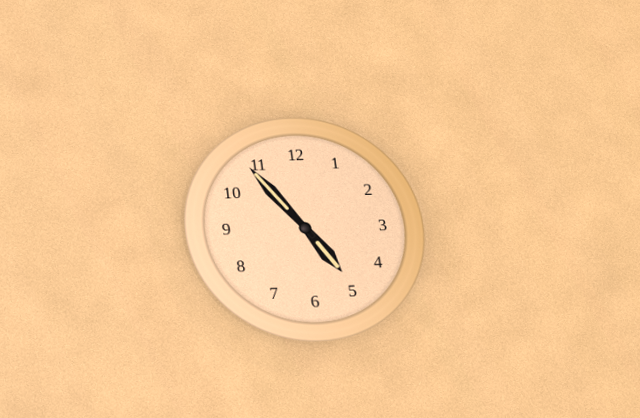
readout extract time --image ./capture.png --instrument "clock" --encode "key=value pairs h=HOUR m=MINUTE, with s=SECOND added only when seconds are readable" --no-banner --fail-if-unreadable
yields h=4 m=54
